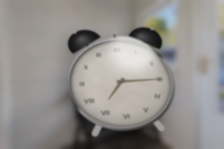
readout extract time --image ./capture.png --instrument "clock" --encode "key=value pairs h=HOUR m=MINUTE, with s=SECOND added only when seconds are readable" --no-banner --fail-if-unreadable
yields h=7 m=15
